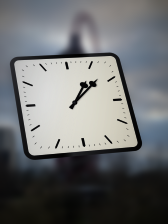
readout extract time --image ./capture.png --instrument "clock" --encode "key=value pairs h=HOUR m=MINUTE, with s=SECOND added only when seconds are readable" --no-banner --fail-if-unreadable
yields h=1 m=8
